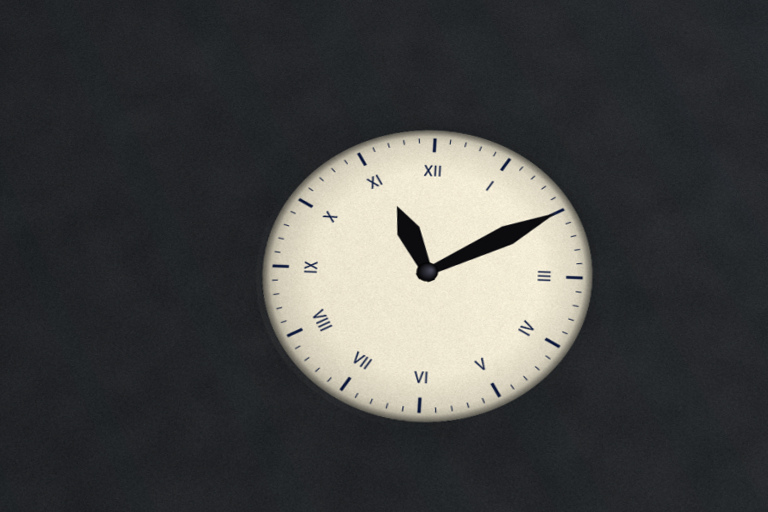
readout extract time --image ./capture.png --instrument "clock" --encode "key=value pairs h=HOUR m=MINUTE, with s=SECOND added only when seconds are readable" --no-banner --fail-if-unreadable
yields h=11 m=10
